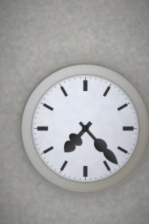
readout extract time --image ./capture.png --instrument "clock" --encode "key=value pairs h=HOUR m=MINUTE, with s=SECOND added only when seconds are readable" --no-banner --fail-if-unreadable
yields h=7 m=23
